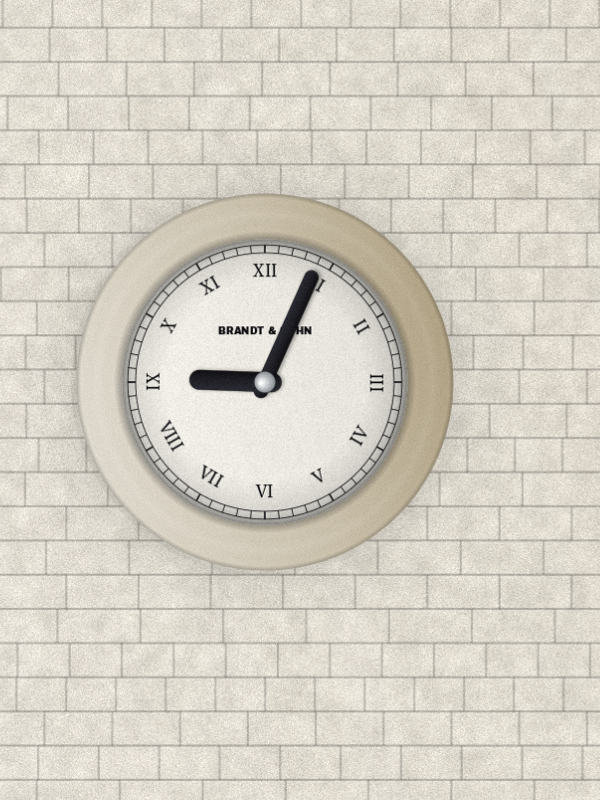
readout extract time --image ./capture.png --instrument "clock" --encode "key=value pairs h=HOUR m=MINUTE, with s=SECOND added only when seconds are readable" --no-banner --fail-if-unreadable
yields h=9 m=4
